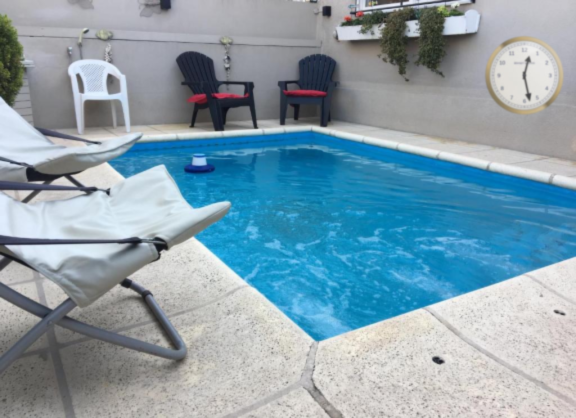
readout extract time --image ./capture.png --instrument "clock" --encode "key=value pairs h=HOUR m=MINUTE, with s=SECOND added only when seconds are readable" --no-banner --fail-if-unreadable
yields h=12 m=28
